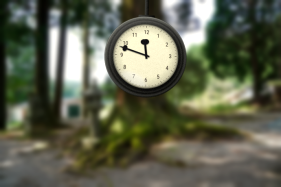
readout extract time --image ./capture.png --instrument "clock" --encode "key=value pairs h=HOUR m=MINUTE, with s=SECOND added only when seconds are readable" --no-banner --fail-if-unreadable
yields h=11 m=48
